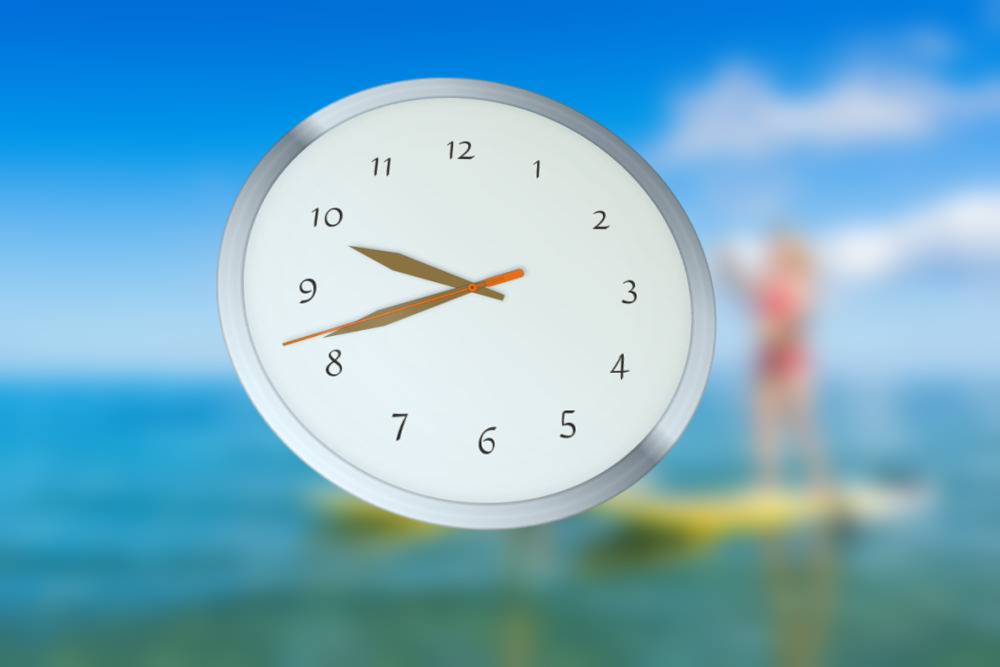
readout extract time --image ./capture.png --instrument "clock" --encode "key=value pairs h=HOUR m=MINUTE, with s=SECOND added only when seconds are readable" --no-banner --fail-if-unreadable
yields h=9 m=41 s=42
